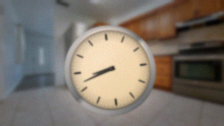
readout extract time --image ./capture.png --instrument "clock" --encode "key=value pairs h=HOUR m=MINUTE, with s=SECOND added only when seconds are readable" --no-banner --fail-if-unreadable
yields h=8 m=42
